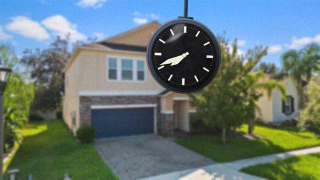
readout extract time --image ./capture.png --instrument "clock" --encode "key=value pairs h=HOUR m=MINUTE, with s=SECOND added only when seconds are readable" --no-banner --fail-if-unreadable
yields h=7 m=41
